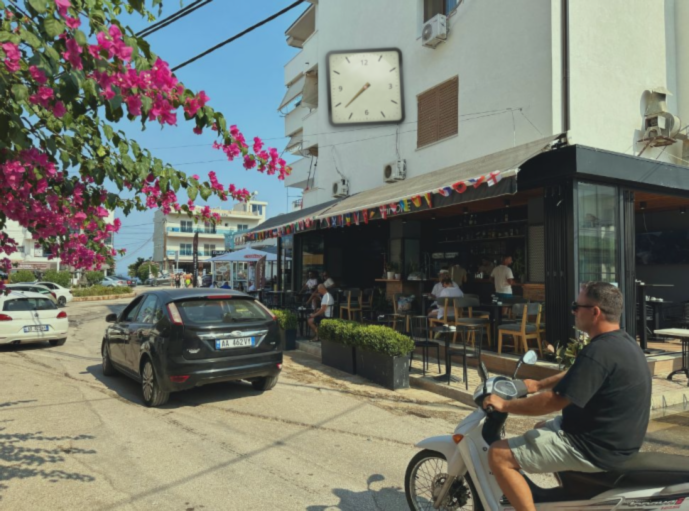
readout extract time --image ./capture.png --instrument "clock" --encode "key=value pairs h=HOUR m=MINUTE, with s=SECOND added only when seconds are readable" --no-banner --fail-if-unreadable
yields h=7 m=38
